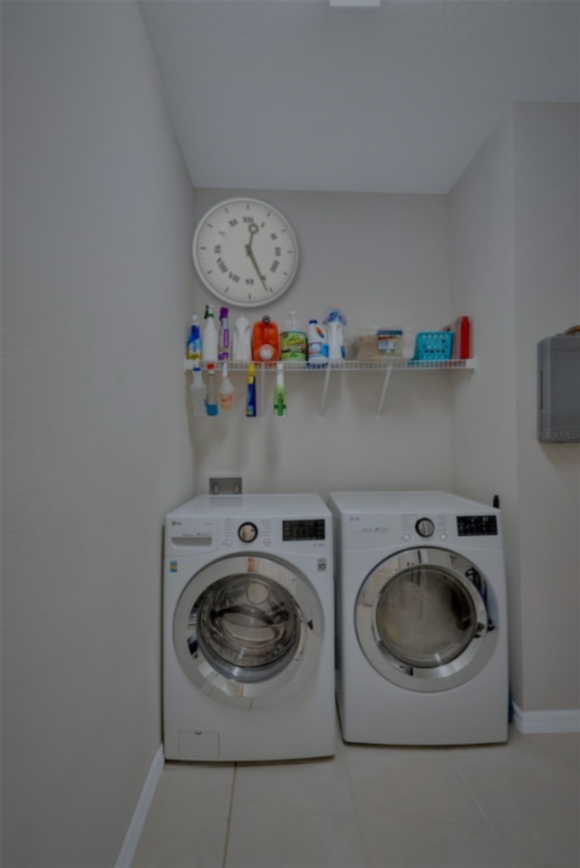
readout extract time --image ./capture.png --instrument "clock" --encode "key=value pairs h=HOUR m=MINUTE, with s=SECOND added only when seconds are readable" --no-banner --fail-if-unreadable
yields h=12 m=26
